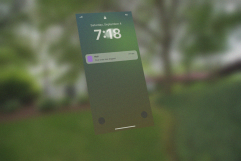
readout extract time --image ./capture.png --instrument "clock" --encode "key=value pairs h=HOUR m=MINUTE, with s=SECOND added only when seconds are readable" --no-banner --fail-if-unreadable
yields h=7 m=18
